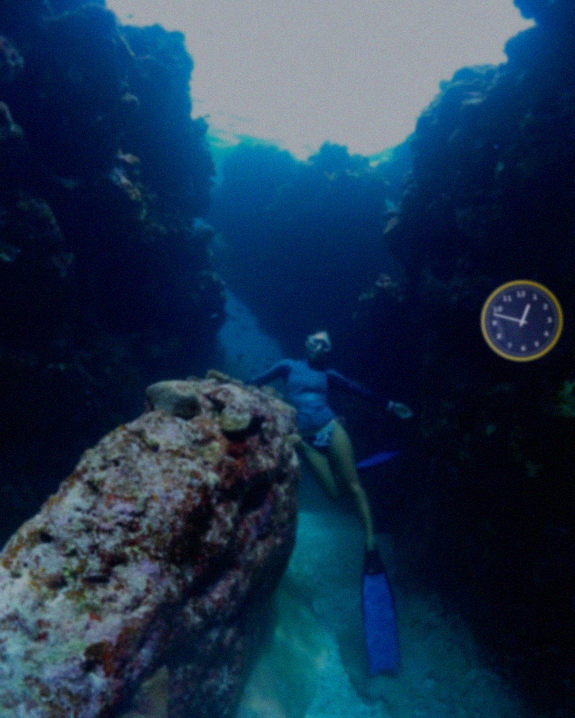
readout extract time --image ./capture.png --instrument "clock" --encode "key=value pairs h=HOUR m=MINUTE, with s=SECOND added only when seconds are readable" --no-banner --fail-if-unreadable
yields h=12 m=48
